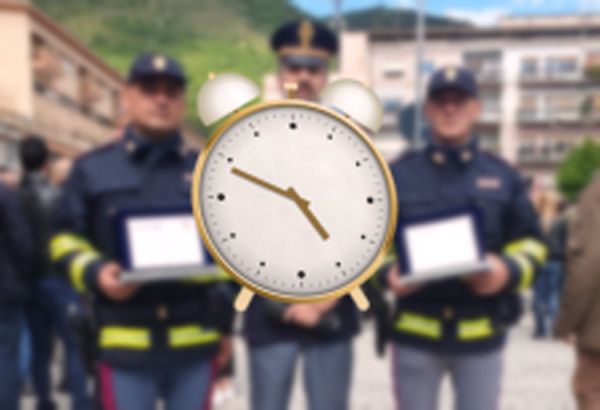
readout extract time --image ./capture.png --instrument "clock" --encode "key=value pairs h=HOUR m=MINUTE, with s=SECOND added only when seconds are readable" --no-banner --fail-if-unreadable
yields h=4 m=49
